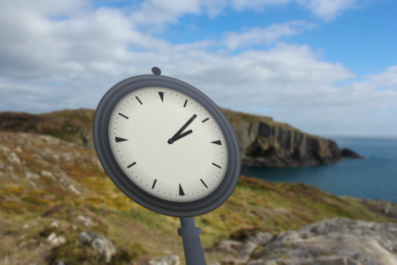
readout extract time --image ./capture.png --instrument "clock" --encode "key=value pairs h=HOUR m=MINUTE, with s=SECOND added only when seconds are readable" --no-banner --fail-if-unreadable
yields h=2 m=8
